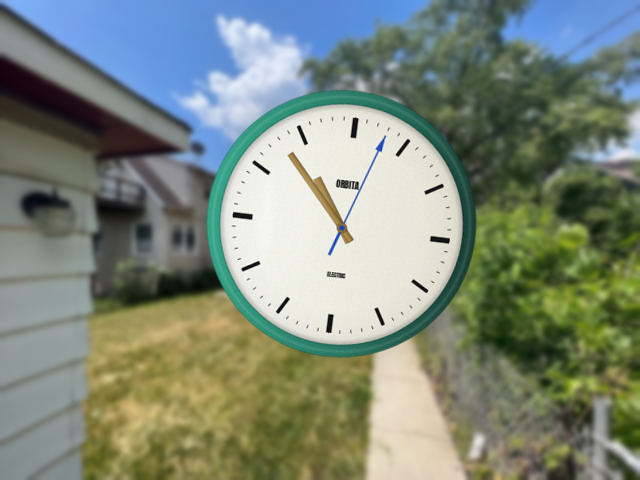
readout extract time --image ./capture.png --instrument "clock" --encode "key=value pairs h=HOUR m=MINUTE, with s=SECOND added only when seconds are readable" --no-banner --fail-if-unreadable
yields h=10 m=53 s=3
